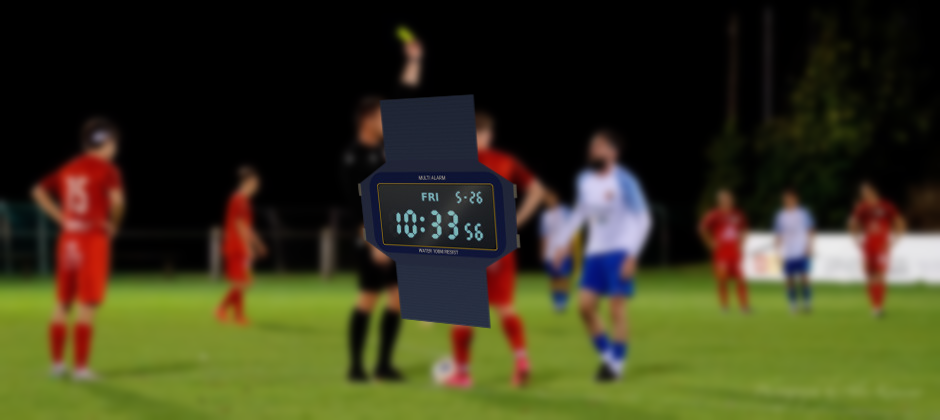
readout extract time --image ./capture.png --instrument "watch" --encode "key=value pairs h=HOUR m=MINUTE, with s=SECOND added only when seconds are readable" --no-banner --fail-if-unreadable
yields h=10 m=33 s=56
